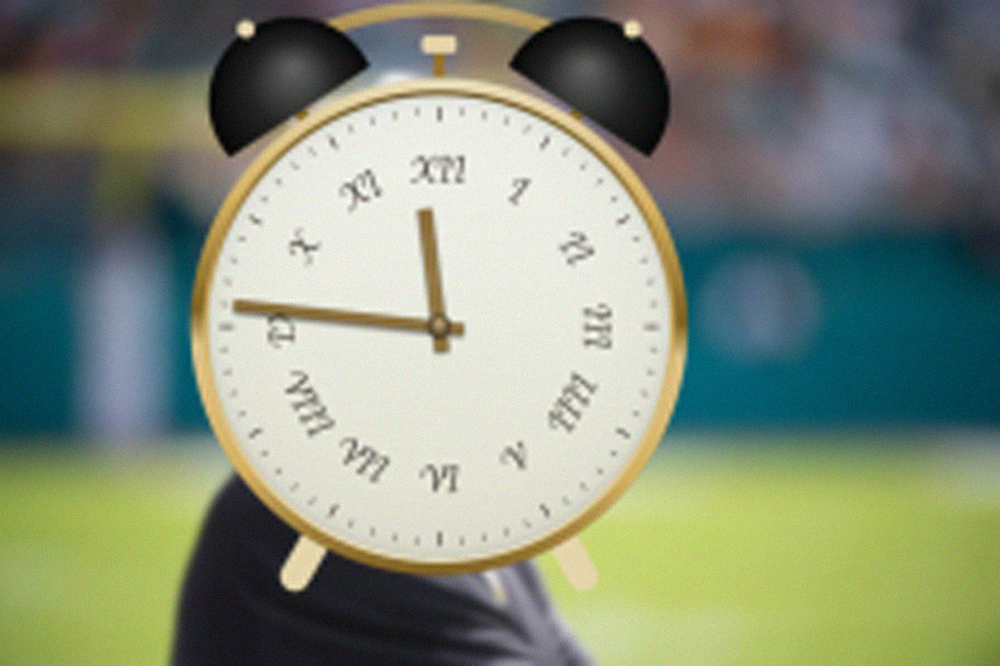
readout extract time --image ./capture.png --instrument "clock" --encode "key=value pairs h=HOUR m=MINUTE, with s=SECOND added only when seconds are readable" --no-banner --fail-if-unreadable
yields h=11 m=46
